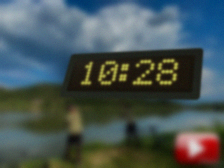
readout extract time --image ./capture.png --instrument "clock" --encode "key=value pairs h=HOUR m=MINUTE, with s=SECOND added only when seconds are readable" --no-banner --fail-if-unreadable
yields h=10 m=28
